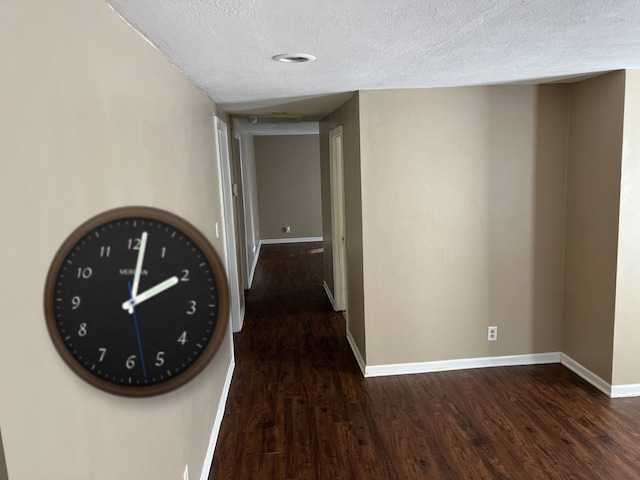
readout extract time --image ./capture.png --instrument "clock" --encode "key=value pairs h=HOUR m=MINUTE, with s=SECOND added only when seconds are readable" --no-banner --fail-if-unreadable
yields h=2 m=1 s=28
